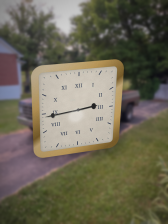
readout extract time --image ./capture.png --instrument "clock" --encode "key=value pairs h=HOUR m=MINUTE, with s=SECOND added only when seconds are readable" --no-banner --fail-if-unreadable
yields h=2 m=44
